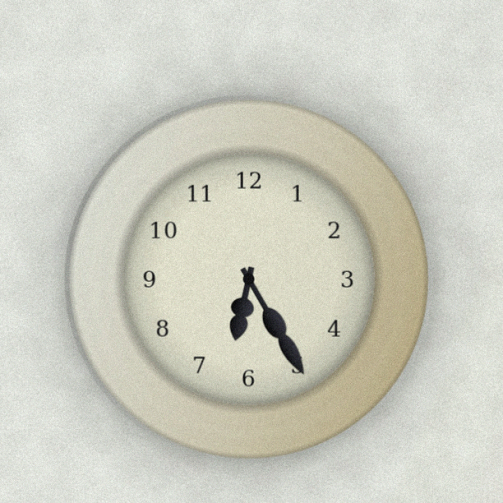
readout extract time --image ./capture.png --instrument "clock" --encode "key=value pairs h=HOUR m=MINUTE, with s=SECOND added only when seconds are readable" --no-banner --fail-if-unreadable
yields h=6 m=25
